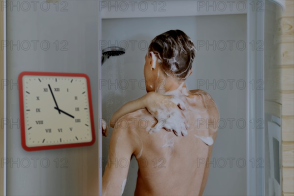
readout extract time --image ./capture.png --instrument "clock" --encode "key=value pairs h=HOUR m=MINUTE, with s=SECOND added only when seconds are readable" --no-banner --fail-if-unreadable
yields h=3 m=57
